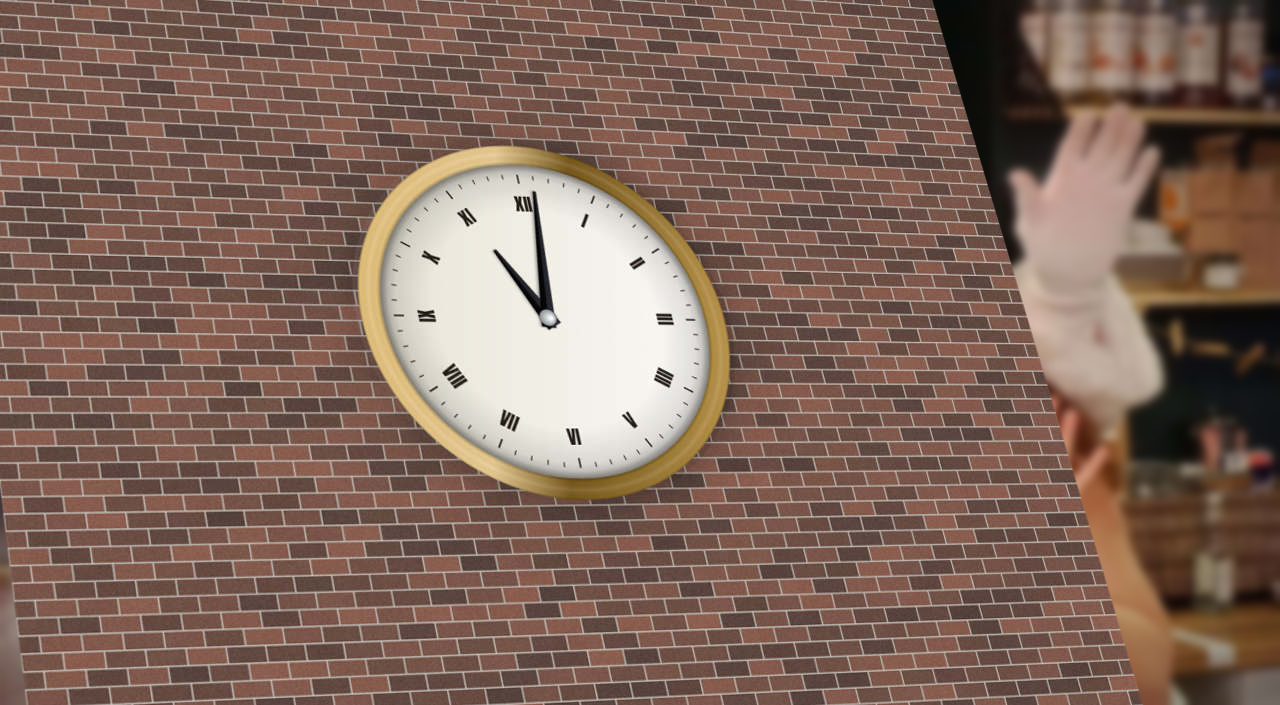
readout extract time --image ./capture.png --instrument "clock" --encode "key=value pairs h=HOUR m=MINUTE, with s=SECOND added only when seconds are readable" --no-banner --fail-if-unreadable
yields h=11 m=1
